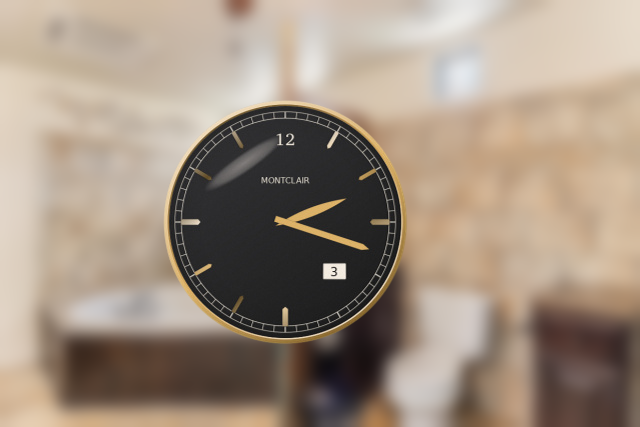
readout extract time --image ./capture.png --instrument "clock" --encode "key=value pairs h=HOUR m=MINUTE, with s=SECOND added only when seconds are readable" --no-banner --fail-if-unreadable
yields h=2 m=18
